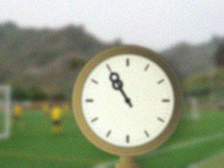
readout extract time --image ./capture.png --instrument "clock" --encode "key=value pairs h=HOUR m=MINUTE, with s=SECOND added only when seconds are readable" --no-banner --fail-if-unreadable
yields h=10 m=55
